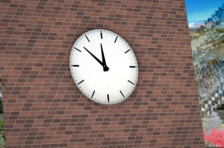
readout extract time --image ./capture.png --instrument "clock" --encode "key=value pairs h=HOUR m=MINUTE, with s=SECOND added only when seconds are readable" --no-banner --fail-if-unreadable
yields h=11 m=52
